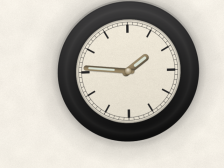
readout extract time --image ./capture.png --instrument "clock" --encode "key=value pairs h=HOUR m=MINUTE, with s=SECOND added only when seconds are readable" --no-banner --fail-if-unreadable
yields h=1 m=46
